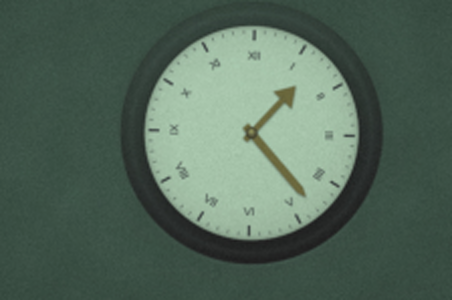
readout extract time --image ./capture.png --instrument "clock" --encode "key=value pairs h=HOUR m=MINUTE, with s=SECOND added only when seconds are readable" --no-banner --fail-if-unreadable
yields h=1 m=23
